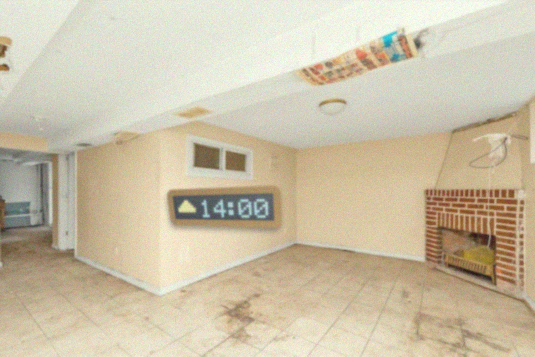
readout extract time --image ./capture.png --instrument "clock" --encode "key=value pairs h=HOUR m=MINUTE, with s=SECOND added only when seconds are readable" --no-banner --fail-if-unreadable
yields h=14 m=0
